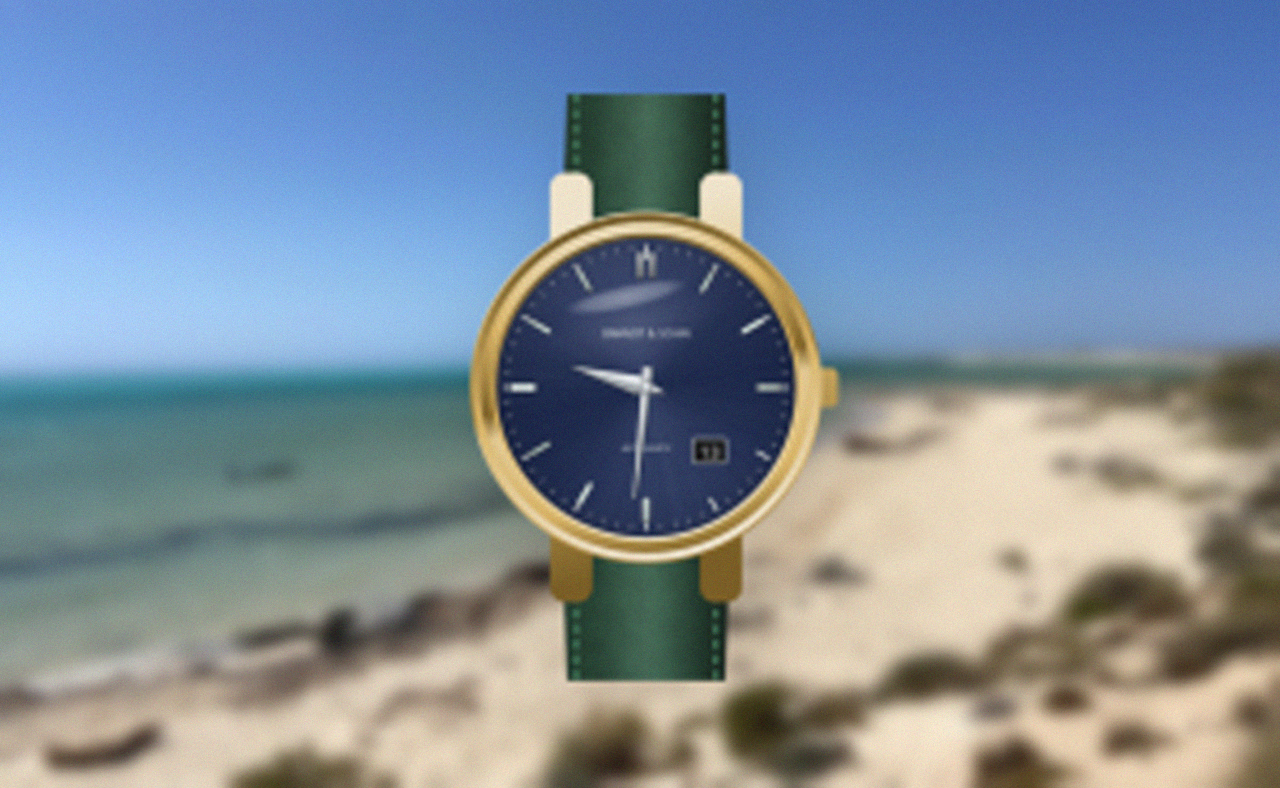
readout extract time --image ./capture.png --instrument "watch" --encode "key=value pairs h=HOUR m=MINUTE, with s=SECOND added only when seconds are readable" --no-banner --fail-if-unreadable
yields h=9 m=31
